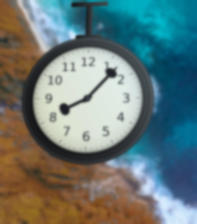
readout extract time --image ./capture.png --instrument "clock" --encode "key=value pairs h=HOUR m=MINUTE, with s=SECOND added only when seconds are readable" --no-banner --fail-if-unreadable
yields h=8 m=7
